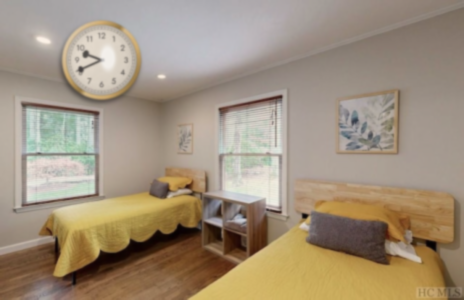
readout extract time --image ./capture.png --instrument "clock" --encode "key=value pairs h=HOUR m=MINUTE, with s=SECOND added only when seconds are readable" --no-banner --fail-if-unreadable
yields h=9 m=41
